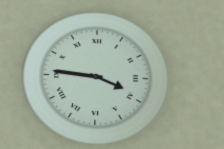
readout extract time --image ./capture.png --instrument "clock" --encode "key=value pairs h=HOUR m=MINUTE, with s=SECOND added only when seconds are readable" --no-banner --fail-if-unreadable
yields h=3 m=46
